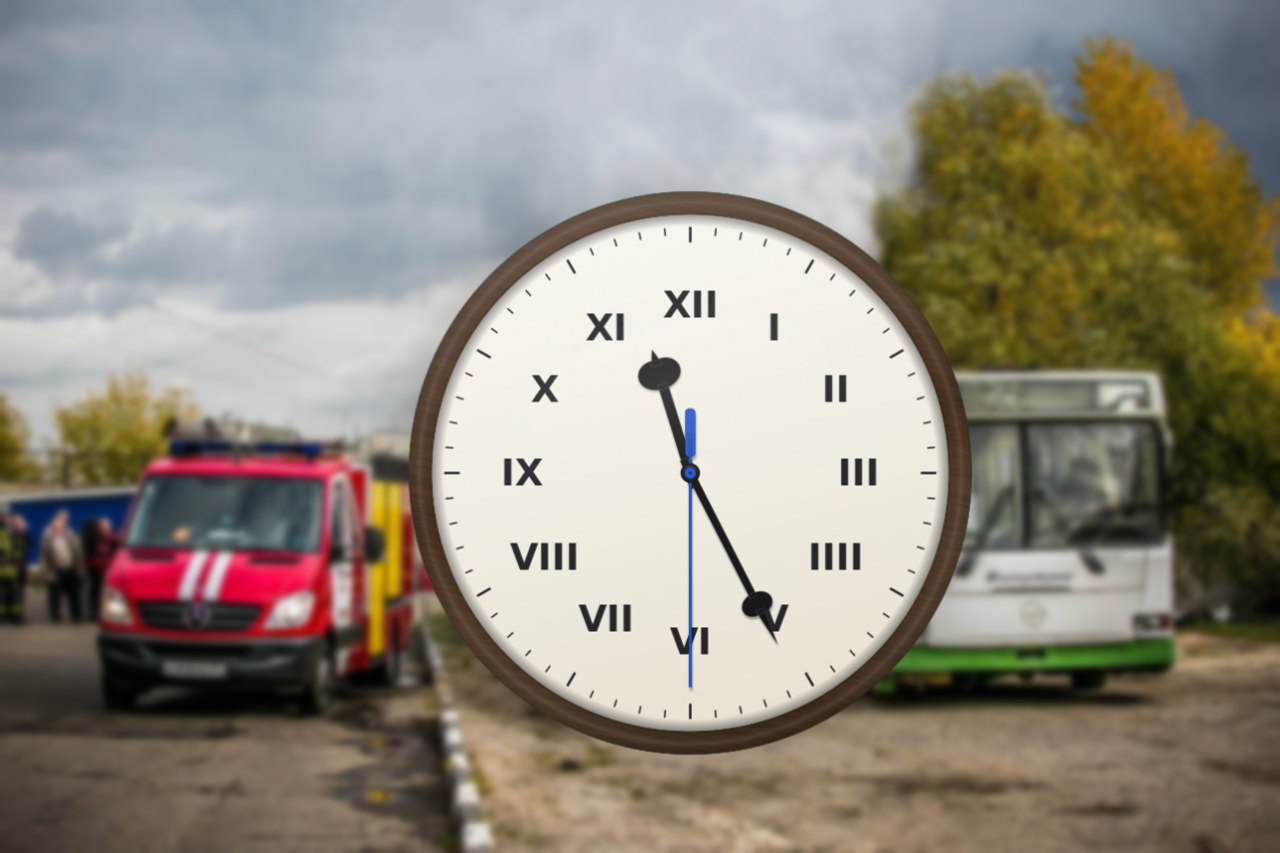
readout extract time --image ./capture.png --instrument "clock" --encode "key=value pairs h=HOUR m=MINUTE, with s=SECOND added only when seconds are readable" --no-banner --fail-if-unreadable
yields h=11 m=25 s=30
